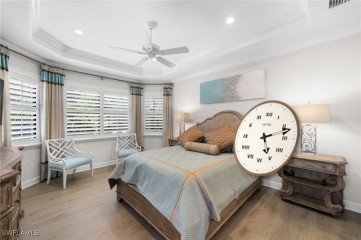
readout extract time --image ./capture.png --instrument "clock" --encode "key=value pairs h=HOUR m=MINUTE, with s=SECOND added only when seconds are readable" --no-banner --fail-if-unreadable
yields h=5 m=12
